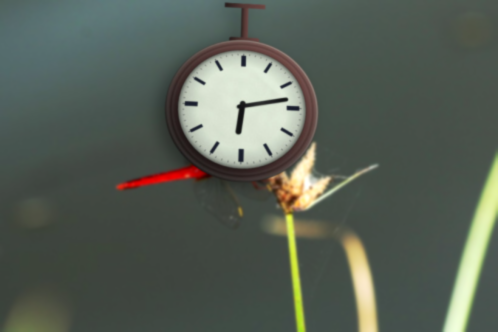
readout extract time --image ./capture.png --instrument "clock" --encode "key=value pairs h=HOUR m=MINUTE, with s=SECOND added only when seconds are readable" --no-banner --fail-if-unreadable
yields h=6 m=13
